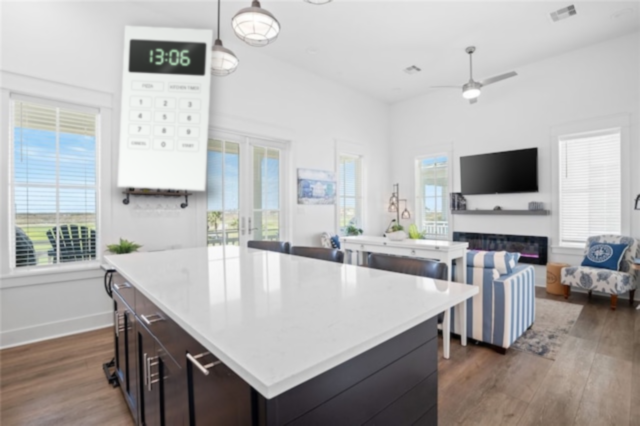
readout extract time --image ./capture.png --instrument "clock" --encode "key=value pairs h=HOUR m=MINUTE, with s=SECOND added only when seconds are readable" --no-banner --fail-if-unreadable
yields h=13 m=6
